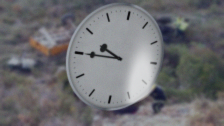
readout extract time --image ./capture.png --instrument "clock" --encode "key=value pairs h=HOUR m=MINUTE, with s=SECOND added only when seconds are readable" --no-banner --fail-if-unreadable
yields h=9 m=45
